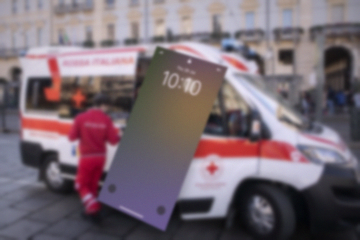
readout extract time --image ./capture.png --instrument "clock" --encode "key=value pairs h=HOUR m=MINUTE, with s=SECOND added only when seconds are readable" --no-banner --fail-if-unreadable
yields h=10 m=10
